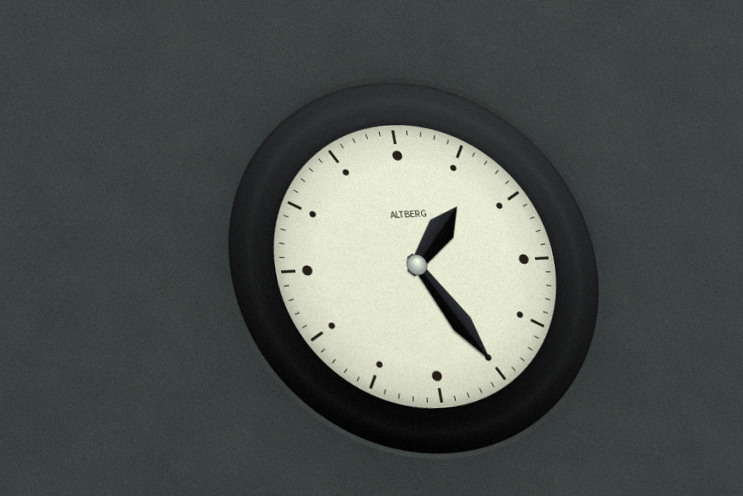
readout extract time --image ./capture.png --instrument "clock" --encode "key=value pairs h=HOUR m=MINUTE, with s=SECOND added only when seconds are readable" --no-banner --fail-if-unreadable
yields h=1 m=25
